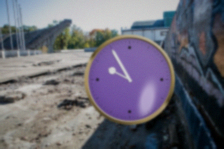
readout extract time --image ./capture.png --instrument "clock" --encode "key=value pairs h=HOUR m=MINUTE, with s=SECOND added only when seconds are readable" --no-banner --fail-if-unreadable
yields h=9 m=55
